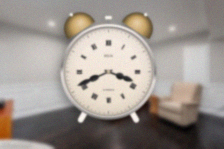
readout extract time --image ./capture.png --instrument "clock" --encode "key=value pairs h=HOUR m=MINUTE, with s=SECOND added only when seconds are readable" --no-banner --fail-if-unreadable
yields h=3 m=41
